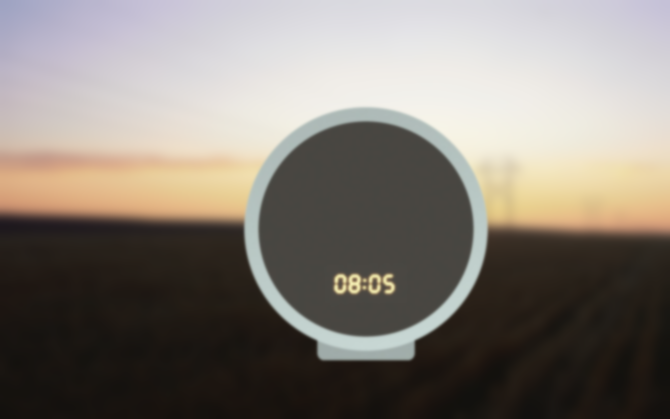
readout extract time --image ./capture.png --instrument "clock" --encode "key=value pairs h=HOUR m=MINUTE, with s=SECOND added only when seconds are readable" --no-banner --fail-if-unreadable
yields h=8 m=5
